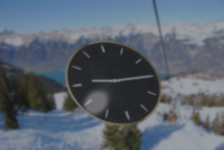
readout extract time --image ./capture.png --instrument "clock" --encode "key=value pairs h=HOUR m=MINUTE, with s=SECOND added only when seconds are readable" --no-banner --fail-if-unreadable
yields h=9 m=15
